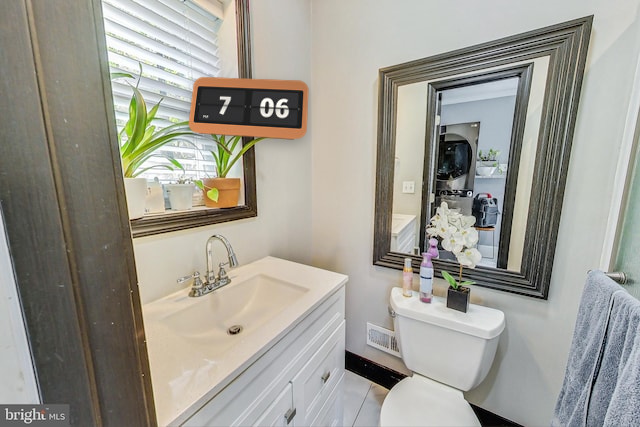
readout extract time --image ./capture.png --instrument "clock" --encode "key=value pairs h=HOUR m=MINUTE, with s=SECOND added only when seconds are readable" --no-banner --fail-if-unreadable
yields h=7 m=6
